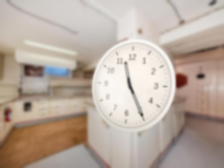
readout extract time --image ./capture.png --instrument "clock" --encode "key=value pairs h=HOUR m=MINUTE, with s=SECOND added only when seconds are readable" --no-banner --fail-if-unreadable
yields h=11 m=25
